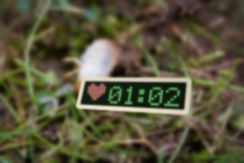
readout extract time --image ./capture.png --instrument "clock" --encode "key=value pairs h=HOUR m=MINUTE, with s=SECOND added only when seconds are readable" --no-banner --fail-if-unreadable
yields h=1 m=2
